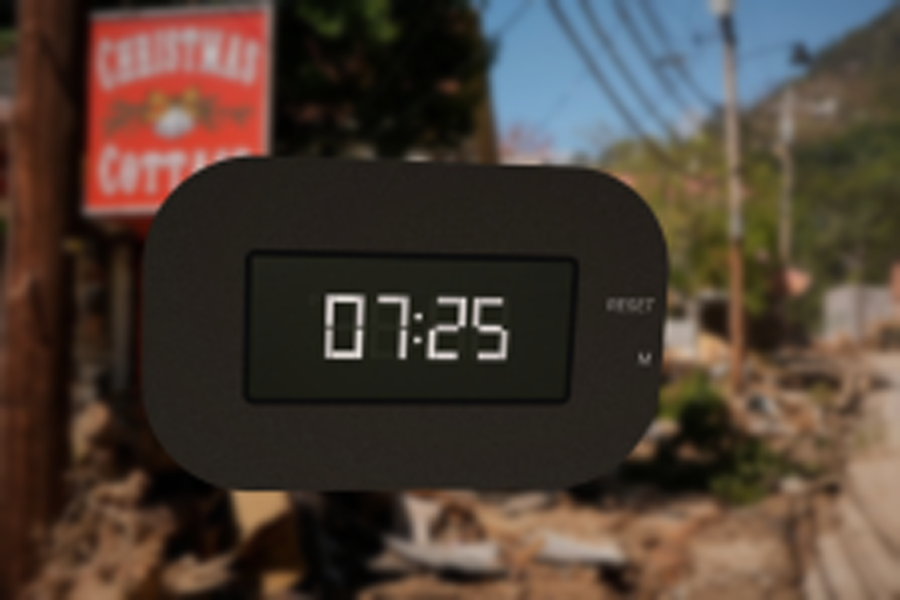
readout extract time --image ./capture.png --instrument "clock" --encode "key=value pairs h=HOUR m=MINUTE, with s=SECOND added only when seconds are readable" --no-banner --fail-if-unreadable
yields h=7 m=25
